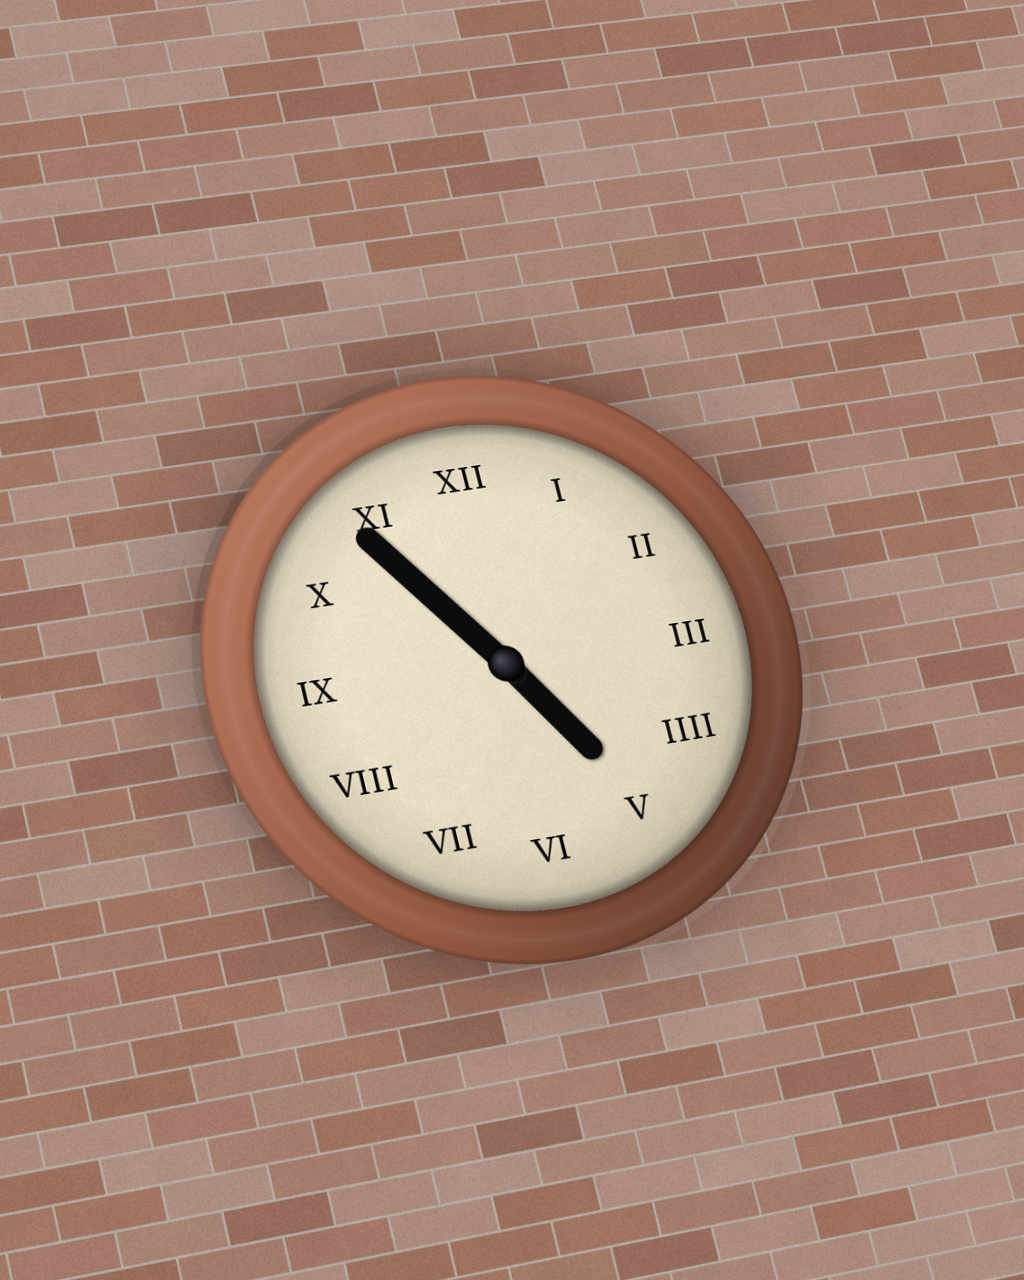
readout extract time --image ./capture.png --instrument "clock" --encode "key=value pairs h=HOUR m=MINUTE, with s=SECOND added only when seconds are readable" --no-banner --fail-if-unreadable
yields h=4 m=54
